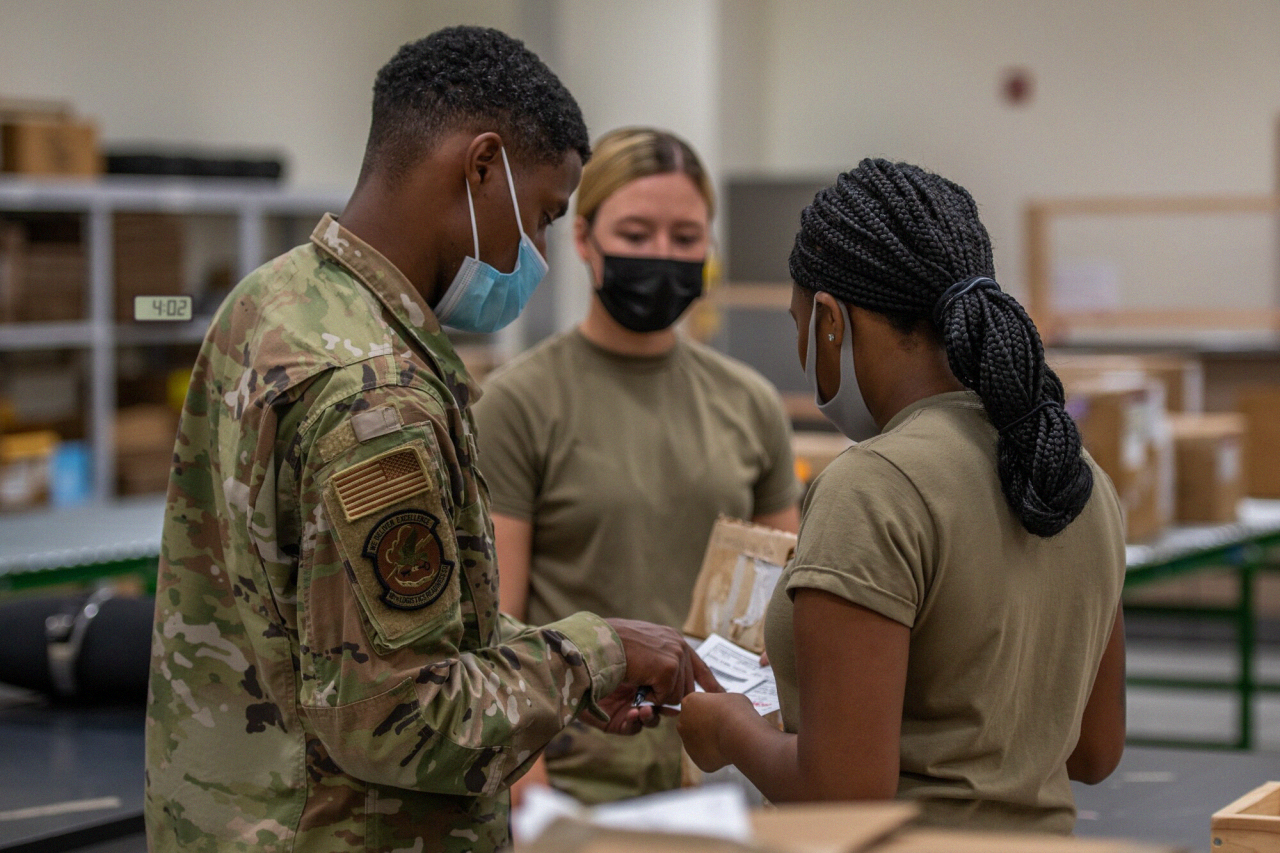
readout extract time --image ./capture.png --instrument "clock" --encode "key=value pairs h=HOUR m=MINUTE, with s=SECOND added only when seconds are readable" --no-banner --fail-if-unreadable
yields h=4 m=2
